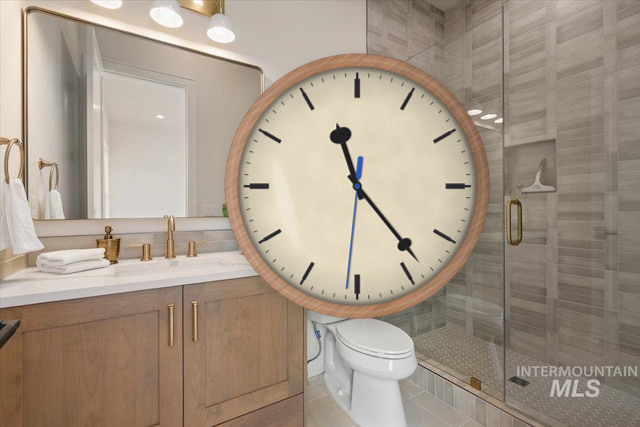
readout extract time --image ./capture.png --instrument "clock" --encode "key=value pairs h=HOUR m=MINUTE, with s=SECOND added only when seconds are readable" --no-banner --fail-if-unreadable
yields h=11 m=23 s=31
